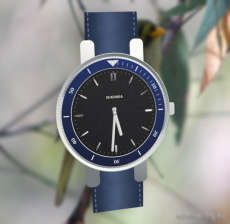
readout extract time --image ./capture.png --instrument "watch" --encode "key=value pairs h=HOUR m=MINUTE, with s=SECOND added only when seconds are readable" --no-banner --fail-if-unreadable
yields h=5 m=31
